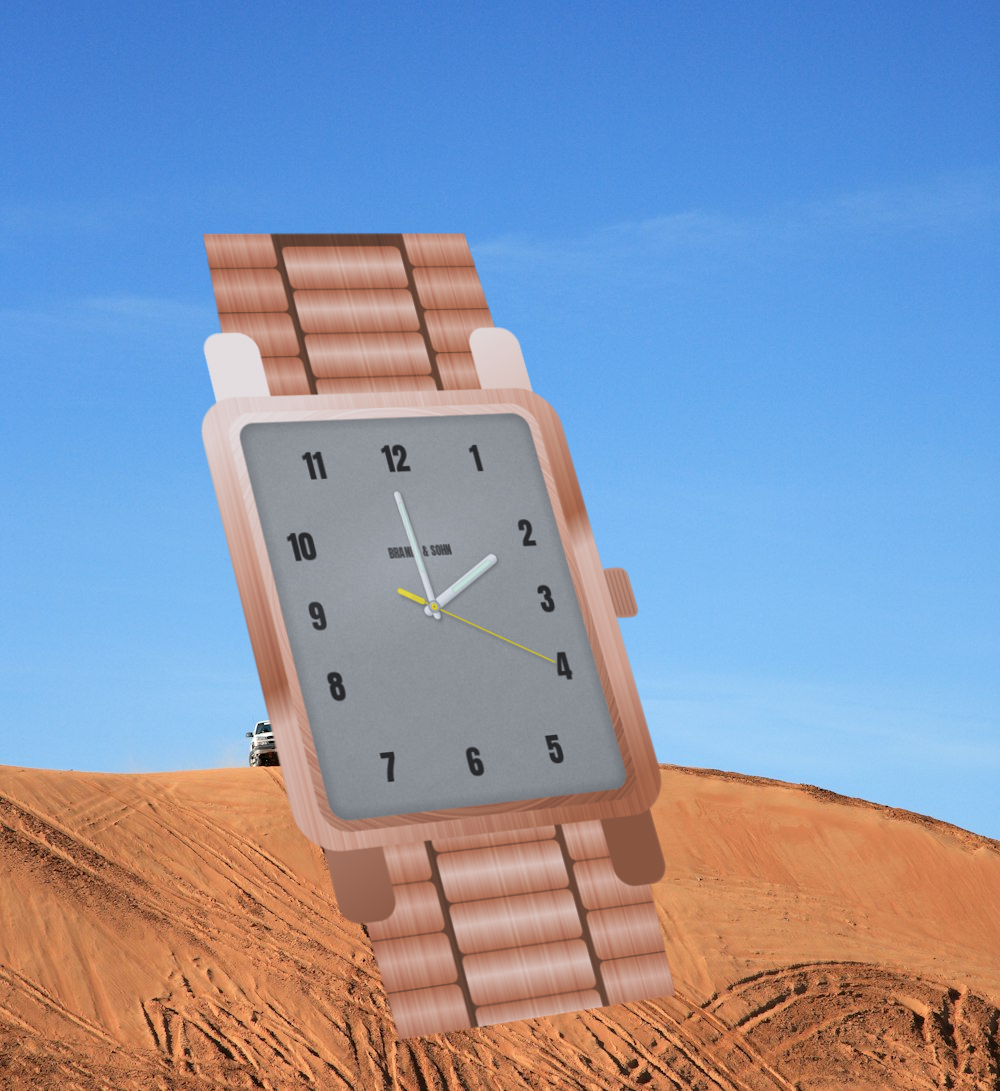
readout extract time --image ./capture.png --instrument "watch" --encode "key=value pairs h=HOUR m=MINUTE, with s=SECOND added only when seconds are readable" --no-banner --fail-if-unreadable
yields h=1 m=59 s=20
